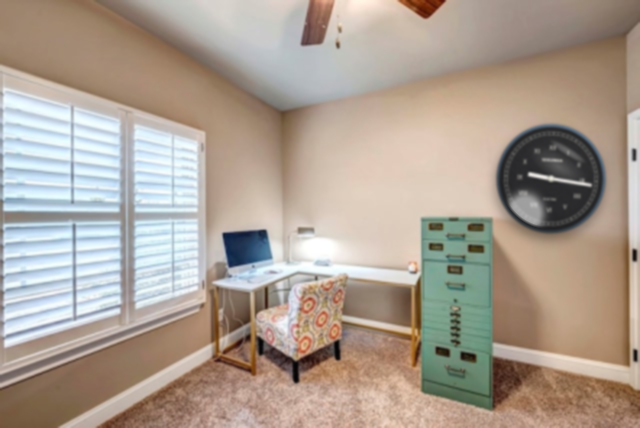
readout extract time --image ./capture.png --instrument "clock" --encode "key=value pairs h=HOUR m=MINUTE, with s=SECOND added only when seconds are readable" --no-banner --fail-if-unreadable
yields h=9 m=16
